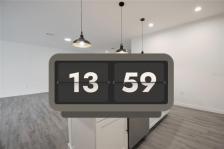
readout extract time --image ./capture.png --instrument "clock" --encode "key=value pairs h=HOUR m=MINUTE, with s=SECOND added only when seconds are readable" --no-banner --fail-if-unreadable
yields h=13 m=59
